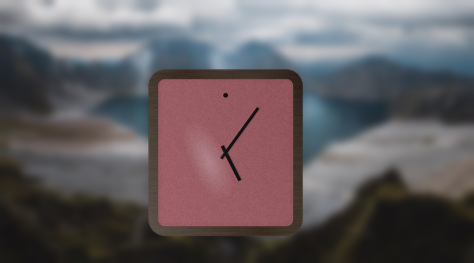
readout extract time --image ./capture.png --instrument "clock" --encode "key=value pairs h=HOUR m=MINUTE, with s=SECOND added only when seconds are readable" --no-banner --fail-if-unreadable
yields h=5 m=6
